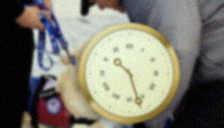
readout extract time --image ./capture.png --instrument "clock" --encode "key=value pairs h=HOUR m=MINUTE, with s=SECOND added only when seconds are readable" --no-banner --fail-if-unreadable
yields h=10 m=27
